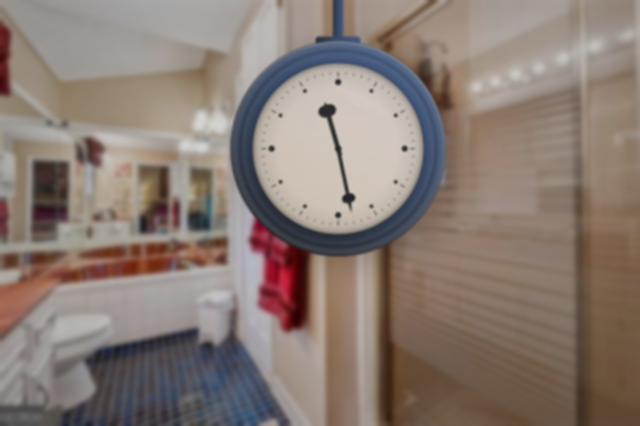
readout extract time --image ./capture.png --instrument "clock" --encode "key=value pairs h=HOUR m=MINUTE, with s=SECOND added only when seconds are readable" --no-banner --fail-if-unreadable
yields h=11 m=28
